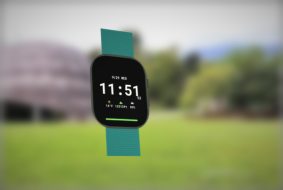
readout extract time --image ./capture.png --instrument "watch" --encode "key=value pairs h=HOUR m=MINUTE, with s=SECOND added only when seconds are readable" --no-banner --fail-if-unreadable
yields h=11 m=51
